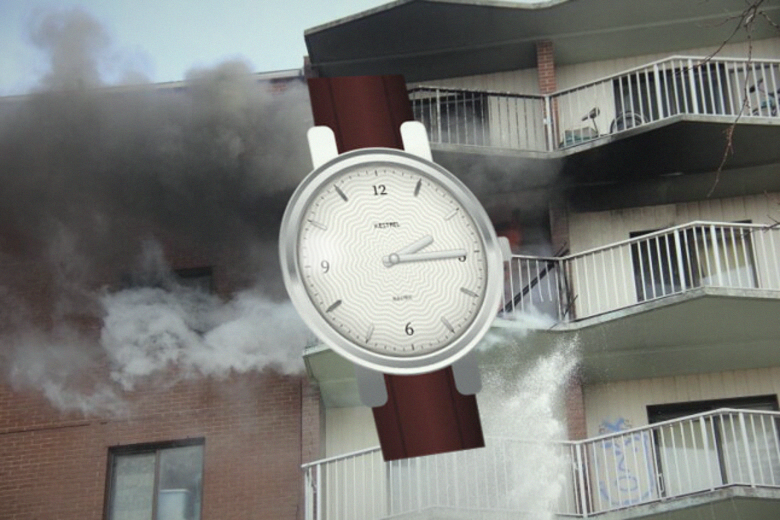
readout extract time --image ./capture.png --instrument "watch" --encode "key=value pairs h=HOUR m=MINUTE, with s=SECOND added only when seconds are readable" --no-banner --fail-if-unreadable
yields h=2 m=15
